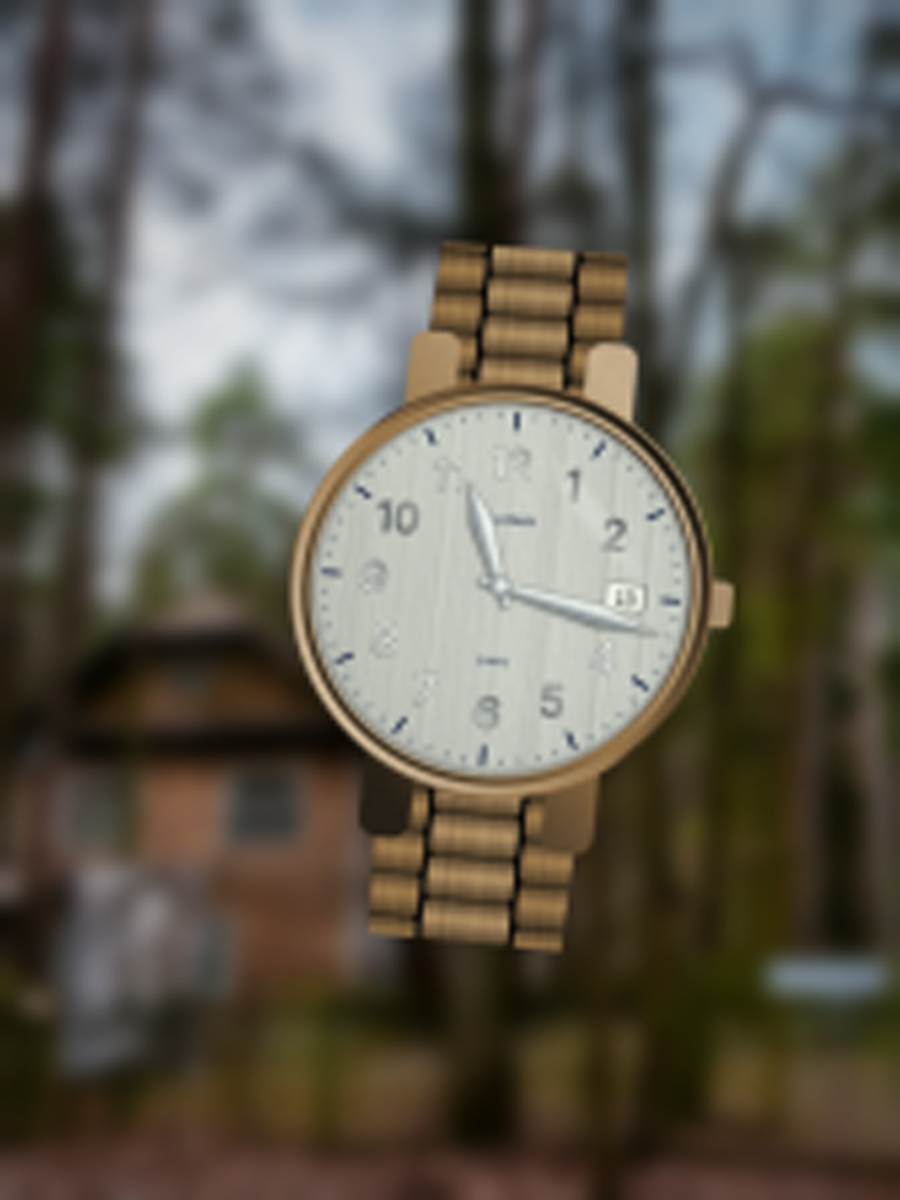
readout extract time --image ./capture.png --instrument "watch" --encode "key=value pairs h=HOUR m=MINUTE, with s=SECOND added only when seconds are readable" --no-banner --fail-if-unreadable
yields h=11 m=17
